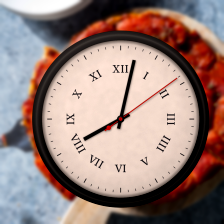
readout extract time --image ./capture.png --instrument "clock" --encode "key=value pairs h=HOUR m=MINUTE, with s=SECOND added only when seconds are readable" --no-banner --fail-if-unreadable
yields h=8 m=2 s=9
